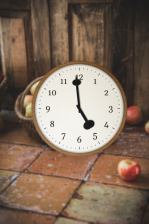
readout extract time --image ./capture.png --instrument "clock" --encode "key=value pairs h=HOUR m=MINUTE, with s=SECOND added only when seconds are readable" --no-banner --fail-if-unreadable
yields h=4 m=59
